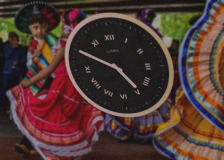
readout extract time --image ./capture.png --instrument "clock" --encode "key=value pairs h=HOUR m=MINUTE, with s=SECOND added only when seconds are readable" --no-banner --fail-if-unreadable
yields h=4 m=50
